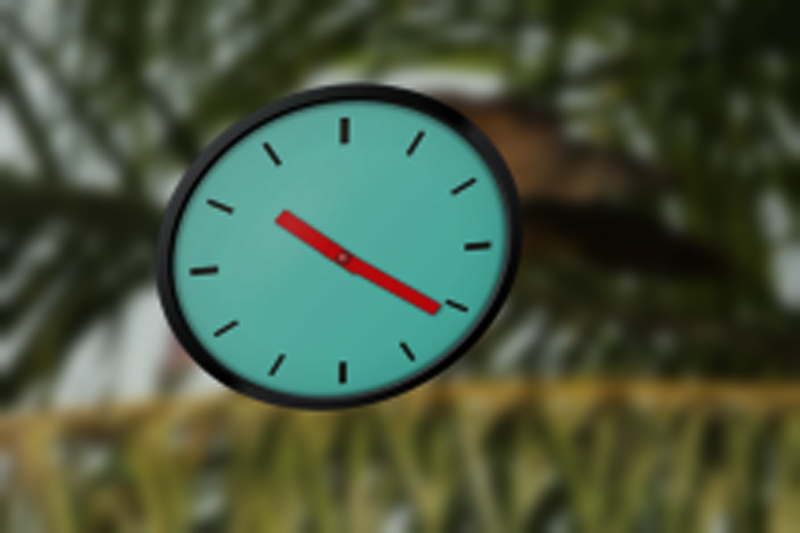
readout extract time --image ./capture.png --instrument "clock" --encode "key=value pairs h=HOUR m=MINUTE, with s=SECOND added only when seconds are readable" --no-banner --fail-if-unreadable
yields h=10 m=21
